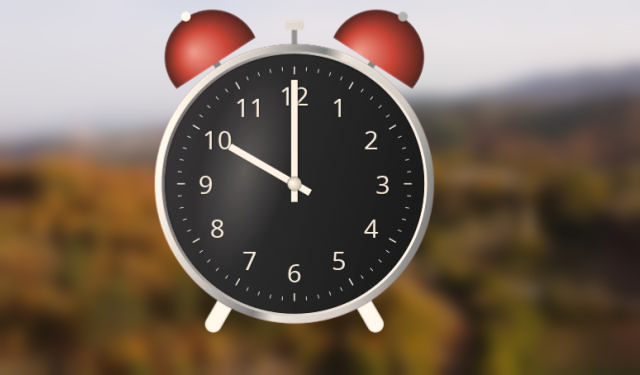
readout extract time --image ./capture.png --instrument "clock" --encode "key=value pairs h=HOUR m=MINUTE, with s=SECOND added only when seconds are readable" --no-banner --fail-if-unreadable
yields h=10 m=0
